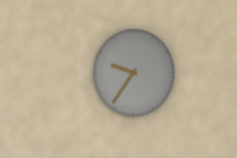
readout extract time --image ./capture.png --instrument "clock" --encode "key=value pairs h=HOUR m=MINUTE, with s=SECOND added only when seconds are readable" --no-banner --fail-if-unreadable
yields h=9 m=36
